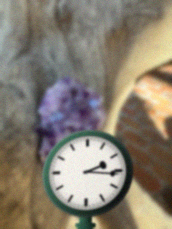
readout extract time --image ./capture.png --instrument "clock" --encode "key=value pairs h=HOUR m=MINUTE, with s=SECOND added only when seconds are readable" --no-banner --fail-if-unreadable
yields h=2 m=16
